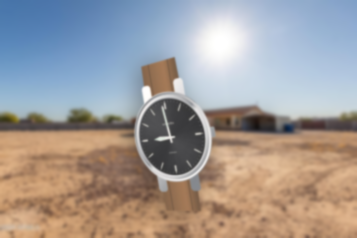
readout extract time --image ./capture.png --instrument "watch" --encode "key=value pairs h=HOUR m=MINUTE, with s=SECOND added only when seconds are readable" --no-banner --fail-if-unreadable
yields h=8 m=59
